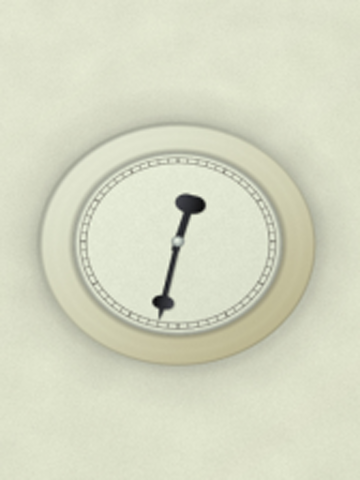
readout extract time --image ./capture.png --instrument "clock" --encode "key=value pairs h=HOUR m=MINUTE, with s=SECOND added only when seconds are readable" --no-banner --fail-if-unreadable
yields h=12 m=32
